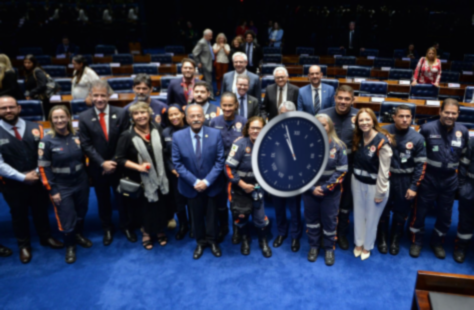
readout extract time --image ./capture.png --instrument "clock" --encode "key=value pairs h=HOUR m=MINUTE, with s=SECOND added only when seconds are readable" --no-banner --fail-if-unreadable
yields h=10 m=56
